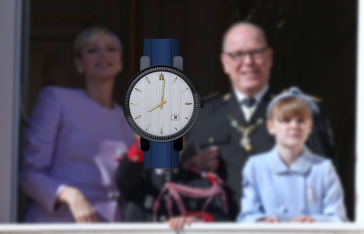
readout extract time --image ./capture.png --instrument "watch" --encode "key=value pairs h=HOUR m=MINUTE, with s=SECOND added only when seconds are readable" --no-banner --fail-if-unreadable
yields h=8 m=1
